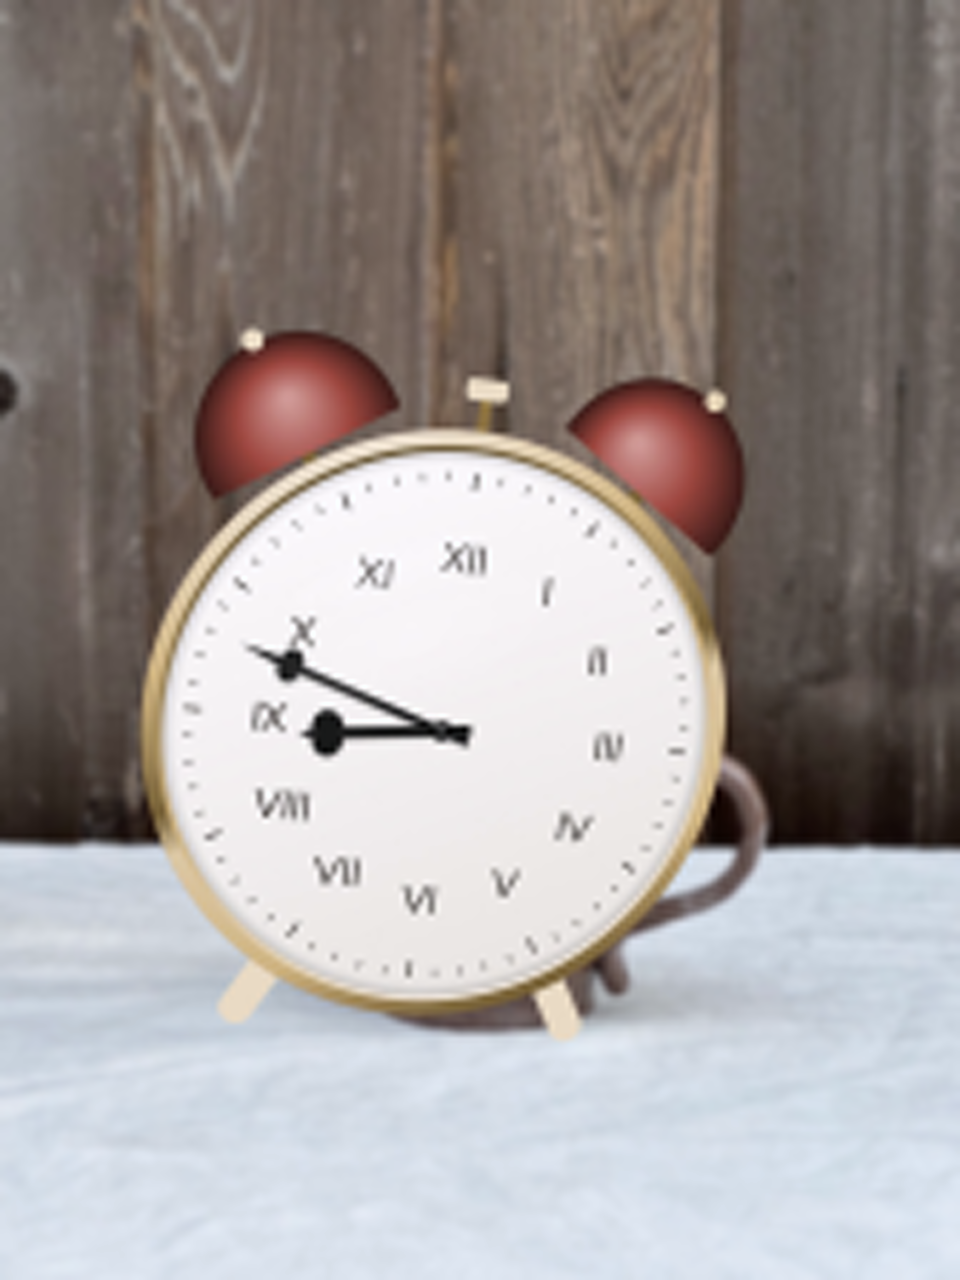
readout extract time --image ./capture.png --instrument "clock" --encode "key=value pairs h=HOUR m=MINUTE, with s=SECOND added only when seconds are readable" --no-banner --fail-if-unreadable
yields h=8 m=48
